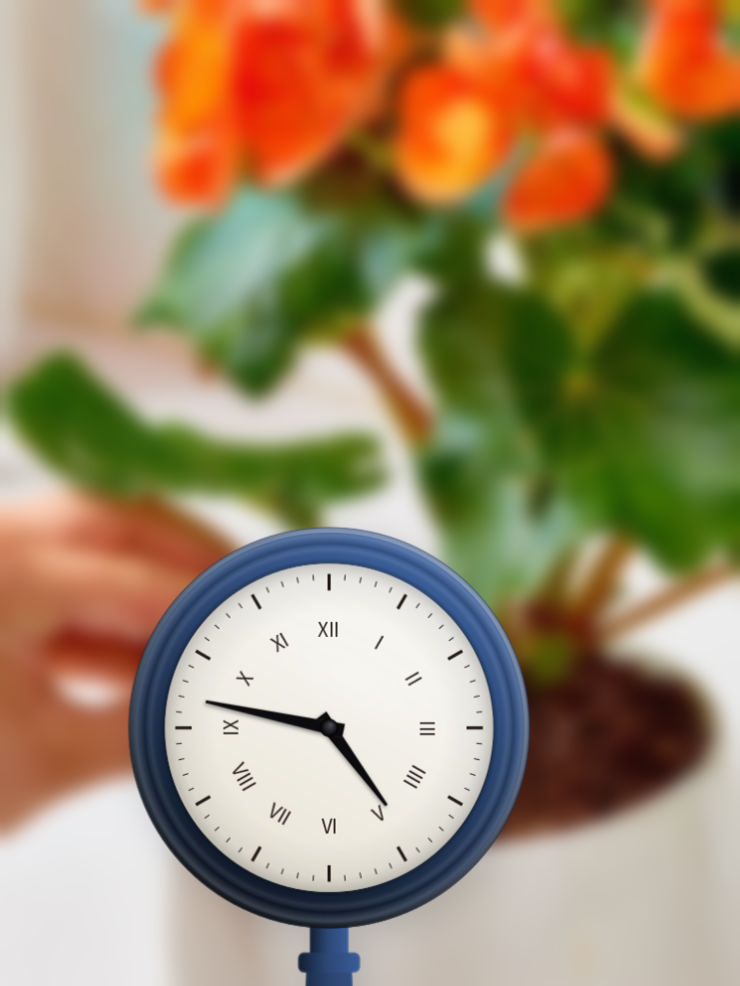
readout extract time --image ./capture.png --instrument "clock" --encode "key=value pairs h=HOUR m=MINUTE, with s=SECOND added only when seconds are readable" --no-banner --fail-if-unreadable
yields h=4 m=47
